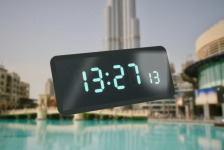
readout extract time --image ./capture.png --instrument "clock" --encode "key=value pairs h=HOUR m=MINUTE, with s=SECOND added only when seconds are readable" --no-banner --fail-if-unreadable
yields h=13 m=27 s=13
